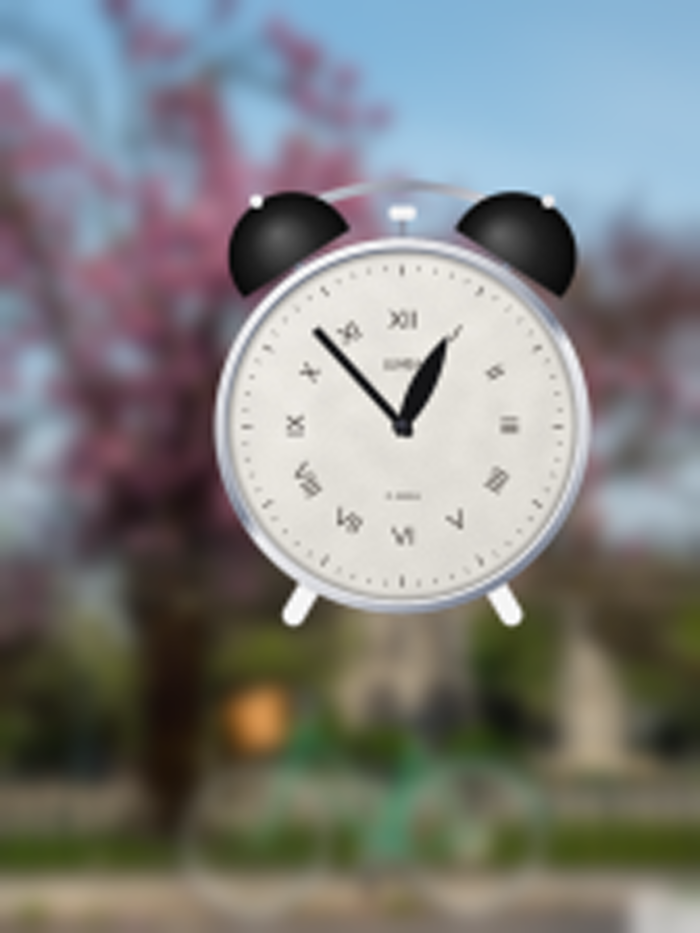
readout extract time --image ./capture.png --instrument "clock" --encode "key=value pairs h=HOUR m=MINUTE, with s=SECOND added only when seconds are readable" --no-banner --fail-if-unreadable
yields h=12 m=53
